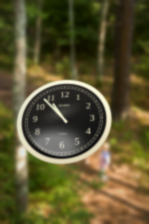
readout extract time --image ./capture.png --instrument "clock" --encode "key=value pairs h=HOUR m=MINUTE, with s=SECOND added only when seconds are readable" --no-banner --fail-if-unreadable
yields h=10 m=53
